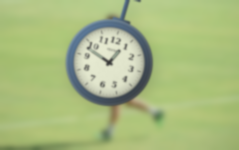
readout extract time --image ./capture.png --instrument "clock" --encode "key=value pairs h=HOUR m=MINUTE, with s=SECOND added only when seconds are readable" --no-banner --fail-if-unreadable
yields h=12 m=48
